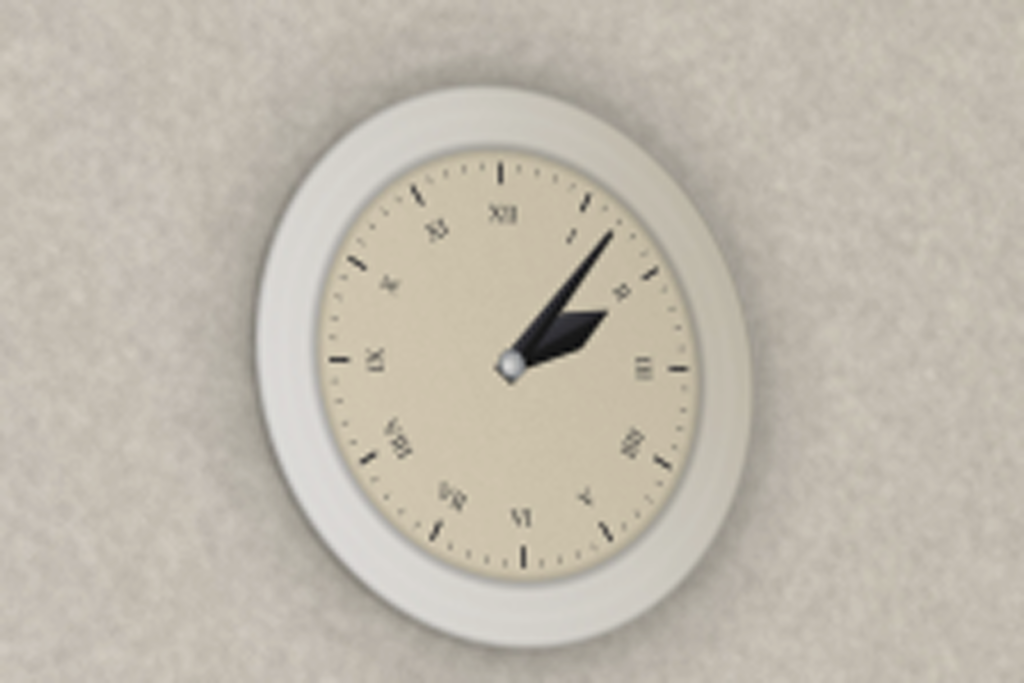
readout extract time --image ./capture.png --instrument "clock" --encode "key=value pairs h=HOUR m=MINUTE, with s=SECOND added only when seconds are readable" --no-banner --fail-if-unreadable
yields h=2 m=7
